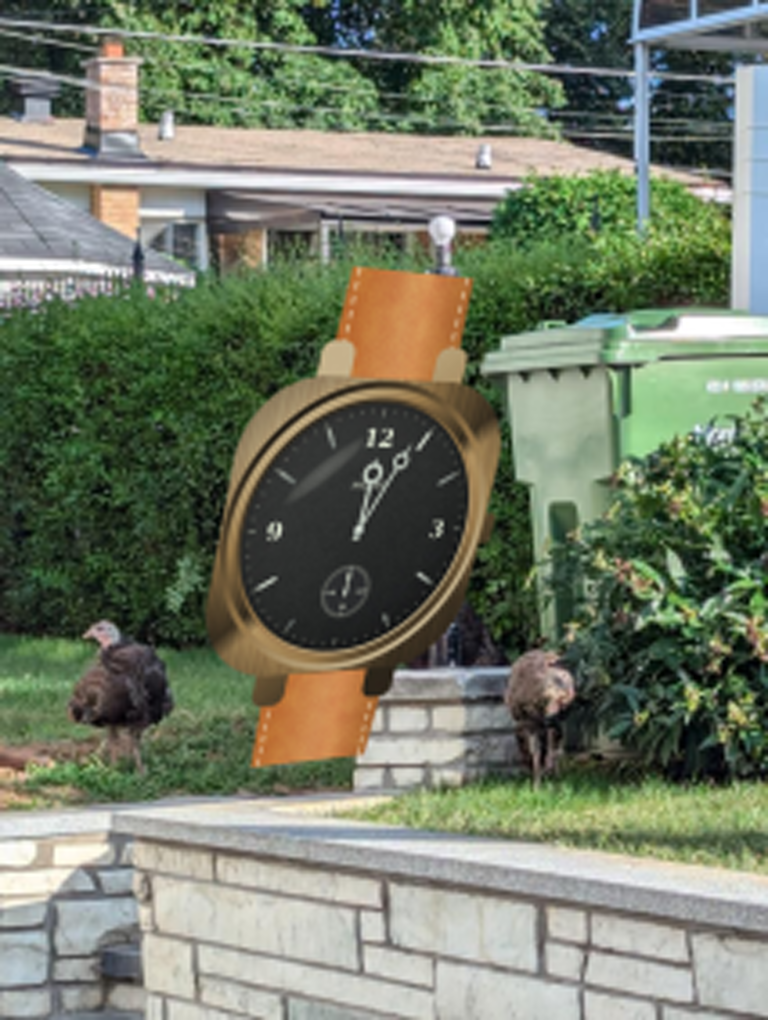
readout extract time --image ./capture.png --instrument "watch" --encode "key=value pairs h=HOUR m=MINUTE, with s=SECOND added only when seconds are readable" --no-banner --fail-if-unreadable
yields h=12 m=4
